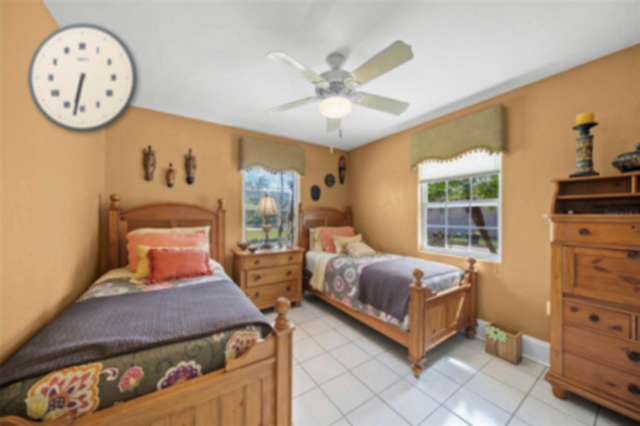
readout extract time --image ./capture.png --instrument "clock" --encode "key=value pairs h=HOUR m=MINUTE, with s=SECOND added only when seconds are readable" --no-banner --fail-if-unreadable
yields h=6 m=32
